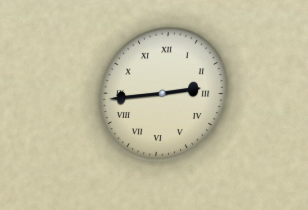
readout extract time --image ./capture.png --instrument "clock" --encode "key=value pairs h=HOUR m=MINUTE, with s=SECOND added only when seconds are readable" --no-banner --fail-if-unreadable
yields h=2 m=44
